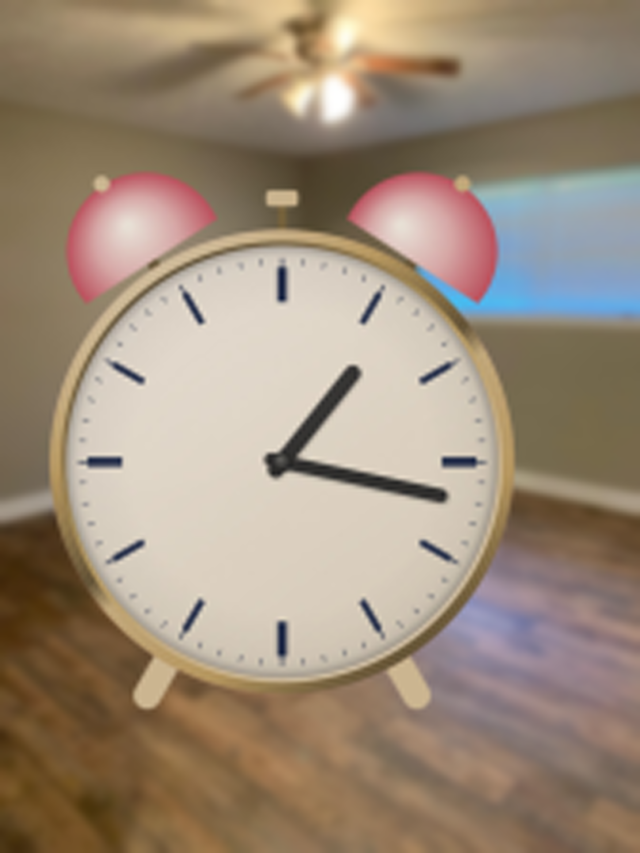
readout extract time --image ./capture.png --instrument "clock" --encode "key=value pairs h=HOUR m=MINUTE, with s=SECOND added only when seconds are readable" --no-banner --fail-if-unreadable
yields h=1 m=17
